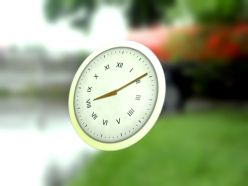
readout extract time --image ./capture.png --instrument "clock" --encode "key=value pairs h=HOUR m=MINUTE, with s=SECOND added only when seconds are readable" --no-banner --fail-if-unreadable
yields h=8 m=9
